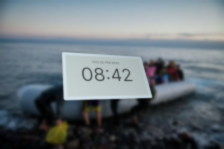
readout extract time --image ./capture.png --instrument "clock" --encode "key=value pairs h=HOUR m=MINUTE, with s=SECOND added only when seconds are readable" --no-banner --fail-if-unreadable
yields h=8 m=42
